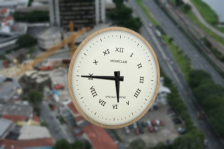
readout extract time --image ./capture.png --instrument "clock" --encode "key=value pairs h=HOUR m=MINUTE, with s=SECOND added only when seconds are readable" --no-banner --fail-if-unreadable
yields h=5 m=45
